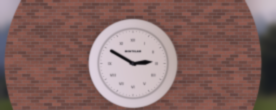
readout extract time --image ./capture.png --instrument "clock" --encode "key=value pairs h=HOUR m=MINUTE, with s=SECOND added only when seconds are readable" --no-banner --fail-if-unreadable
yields h=2 m=50
